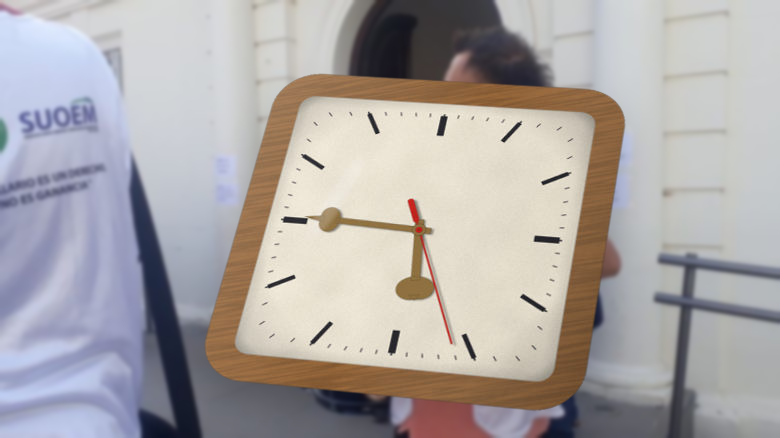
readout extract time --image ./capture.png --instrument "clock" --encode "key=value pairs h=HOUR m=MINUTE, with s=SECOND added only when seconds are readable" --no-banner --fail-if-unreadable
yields h=5 m=45 s=26
